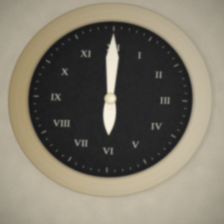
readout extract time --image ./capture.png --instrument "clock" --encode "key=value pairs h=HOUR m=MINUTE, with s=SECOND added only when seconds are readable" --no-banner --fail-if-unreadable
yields h=6 m=0
